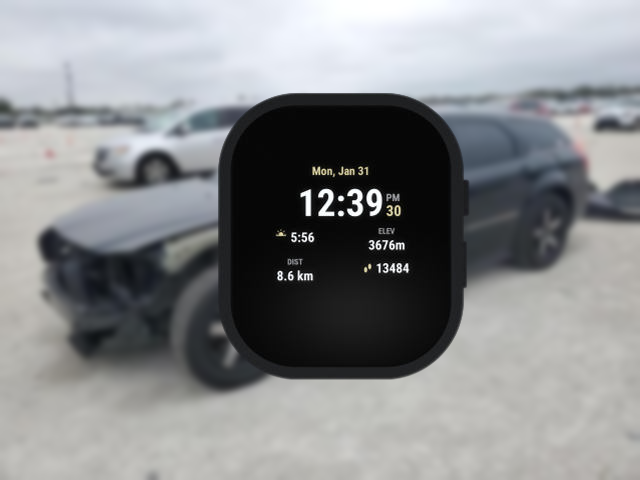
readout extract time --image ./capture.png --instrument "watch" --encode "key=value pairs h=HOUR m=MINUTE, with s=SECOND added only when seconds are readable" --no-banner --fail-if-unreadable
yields h=12 m=39 s=30
